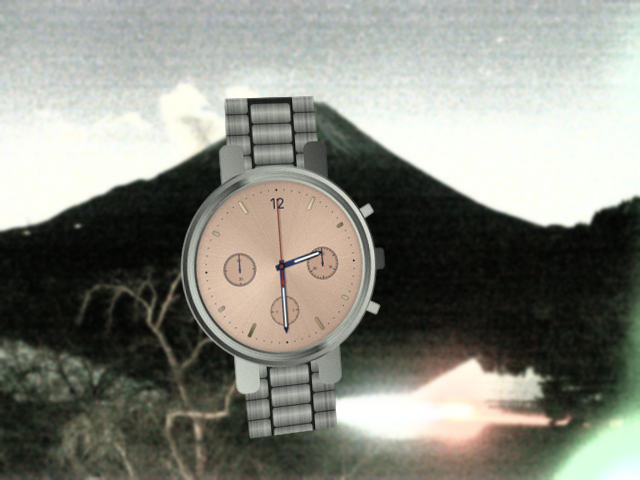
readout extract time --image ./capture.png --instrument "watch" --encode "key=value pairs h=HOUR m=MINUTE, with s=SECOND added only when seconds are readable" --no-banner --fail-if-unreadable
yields h=2 m=30
